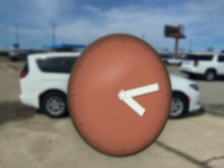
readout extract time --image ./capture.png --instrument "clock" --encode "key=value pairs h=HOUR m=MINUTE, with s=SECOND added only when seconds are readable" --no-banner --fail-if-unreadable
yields h=4 m=13
